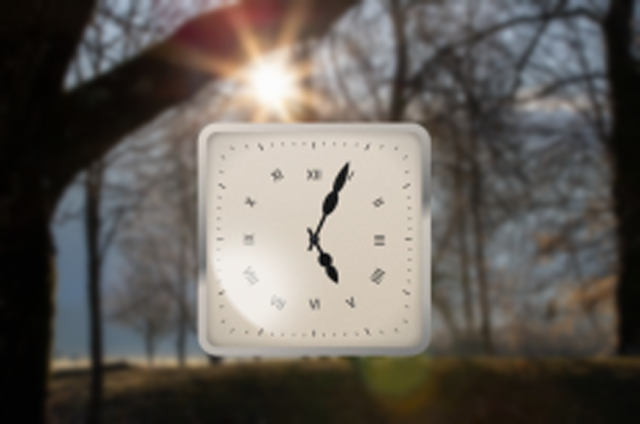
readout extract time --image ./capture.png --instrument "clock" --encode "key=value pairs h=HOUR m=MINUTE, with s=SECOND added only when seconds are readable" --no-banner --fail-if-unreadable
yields h=5 m=4
